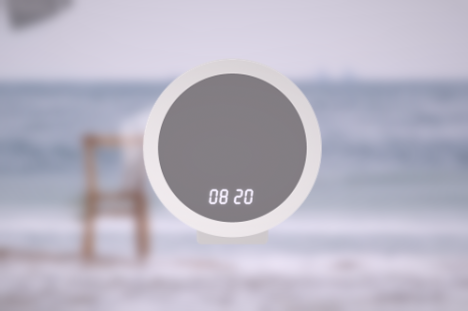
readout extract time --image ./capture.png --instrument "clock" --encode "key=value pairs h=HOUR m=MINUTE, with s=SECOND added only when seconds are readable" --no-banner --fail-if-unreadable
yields h=8 m=20
